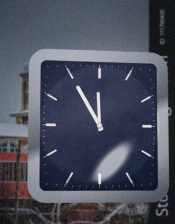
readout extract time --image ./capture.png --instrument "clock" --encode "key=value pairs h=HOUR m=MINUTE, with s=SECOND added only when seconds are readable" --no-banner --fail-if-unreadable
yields h=11 m=55
